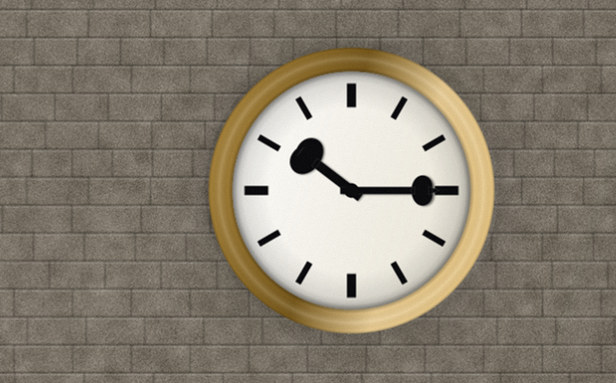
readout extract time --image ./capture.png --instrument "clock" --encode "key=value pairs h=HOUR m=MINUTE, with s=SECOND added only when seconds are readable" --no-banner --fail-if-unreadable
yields h=10 m=15
